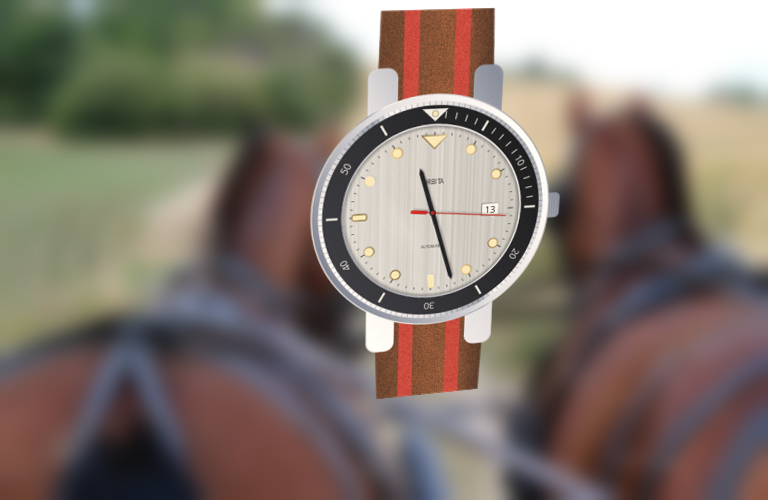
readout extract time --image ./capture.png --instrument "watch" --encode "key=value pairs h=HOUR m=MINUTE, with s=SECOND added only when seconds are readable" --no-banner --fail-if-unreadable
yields h=11 m=27 s=16
